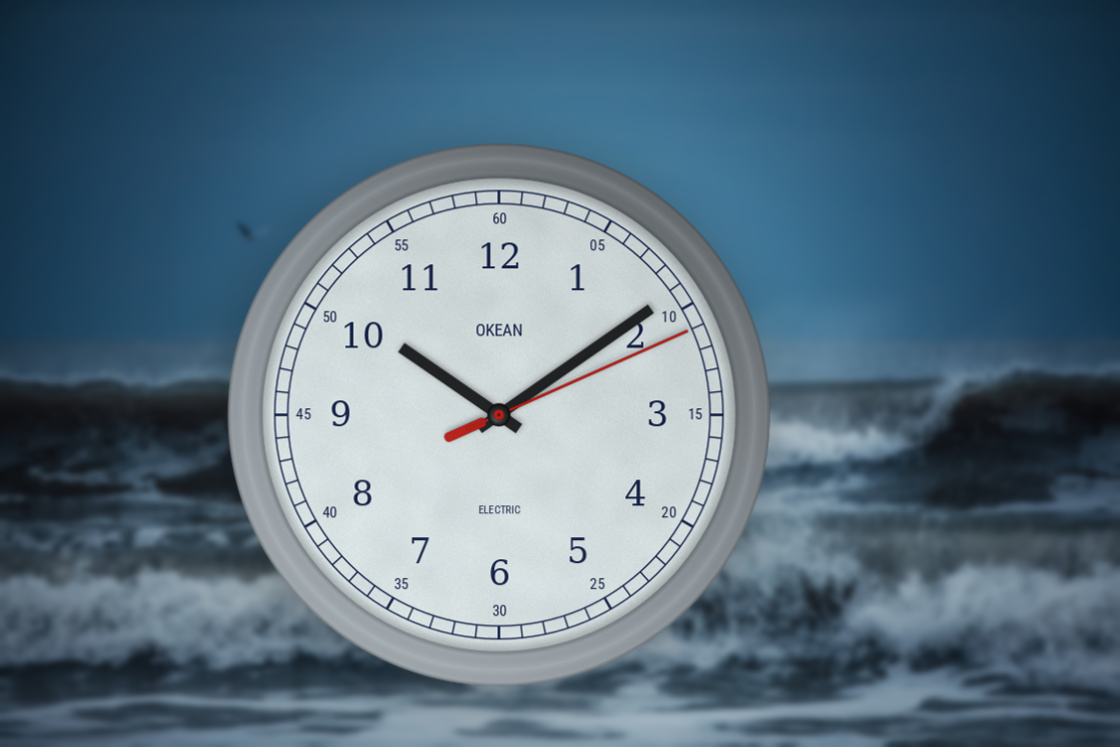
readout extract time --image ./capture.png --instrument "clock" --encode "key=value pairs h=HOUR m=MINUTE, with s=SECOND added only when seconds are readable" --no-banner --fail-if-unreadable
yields h=10 m=9 s=11
